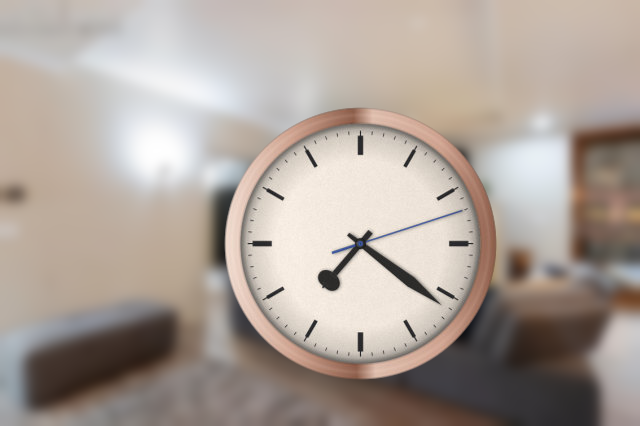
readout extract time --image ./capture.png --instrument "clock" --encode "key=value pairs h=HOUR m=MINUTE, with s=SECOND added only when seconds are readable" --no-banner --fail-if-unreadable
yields h=7 m=21 s=12
